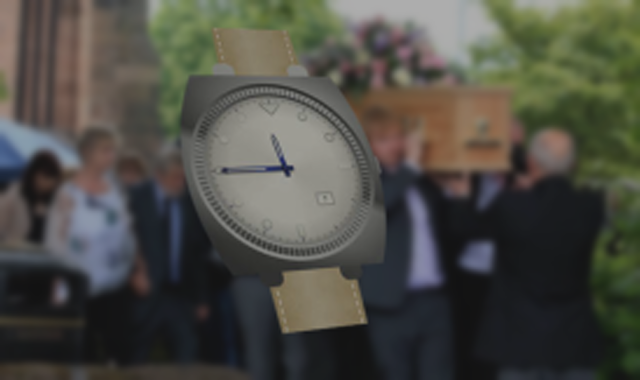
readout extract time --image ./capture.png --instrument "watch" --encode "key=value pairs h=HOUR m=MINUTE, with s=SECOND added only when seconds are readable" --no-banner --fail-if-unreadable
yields h=11 m=45
